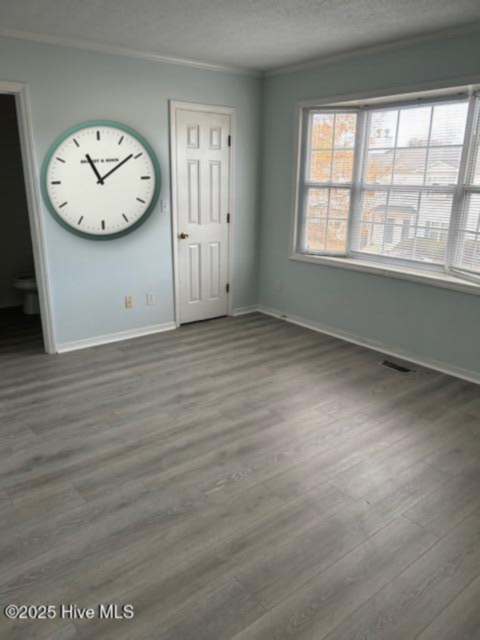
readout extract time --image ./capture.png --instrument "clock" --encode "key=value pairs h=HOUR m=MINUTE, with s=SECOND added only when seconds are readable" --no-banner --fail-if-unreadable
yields h=11 m=9
